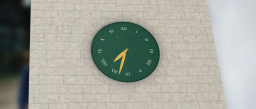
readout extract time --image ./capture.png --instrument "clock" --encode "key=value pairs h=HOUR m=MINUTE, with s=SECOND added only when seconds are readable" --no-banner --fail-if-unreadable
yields h=7 m=33
